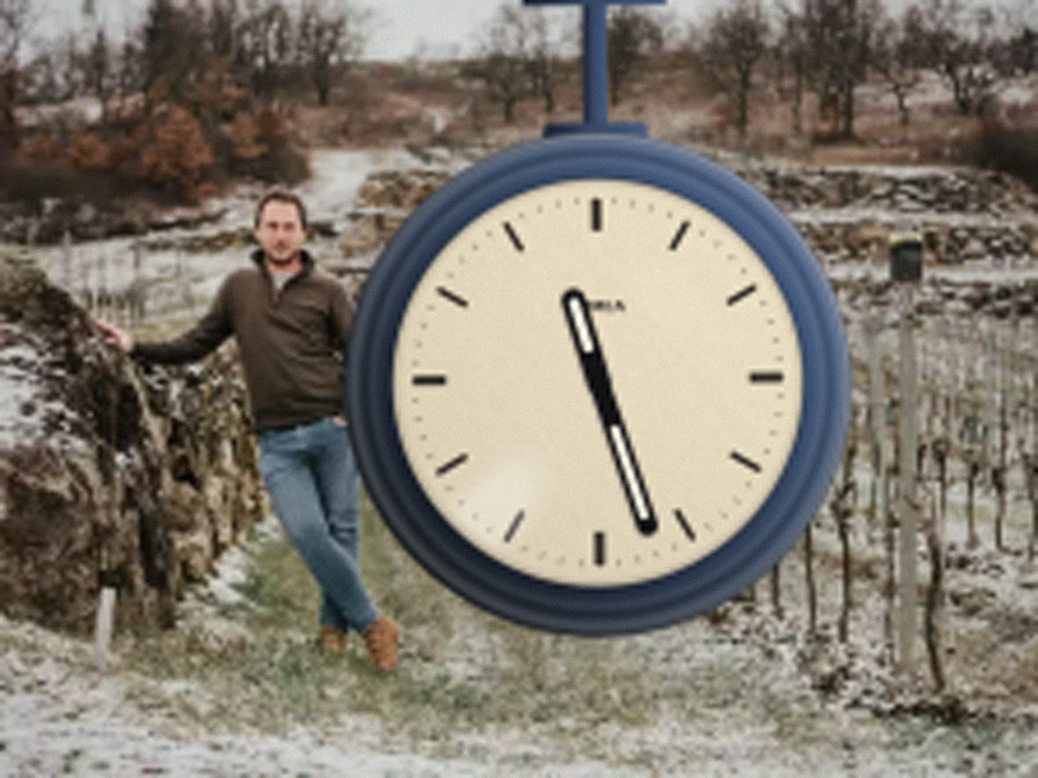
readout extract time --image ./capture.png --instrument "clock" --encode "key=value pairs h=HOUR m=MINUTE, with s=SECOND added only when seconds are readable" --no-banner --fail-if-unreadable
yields h=11 m=27
